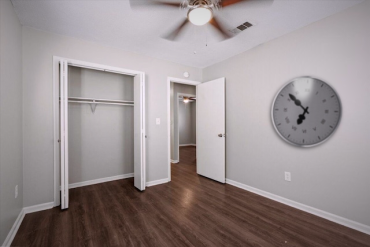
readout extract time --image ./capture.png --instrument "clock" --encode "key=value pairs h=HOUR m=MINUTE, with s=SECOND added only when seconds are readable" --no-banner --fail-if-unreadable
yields h=6 m=52
